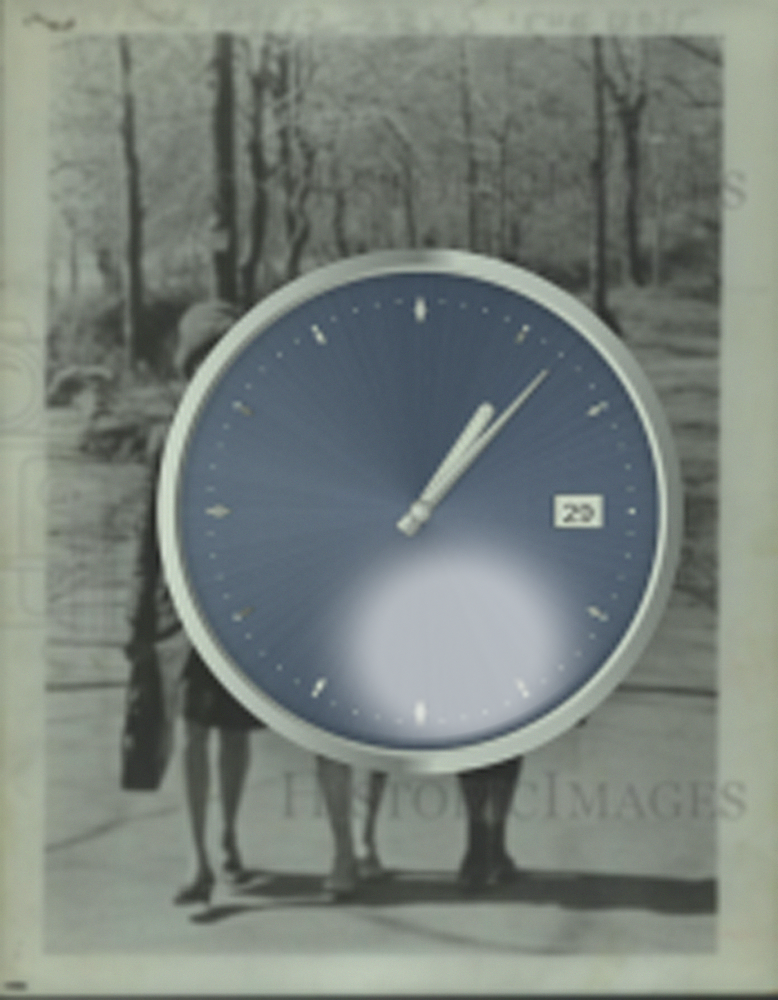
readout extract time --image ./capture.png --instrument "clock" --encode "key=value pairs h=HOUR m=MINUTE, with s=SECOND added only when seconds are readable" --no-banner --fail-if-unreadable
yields h=1 m=7
